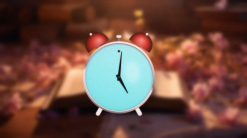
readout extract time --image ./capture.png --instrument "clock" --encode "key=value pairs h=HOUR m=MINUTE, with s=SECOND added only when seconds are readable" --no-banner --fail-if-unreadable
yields h=5 m=1
